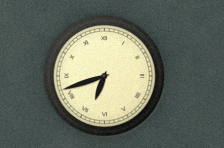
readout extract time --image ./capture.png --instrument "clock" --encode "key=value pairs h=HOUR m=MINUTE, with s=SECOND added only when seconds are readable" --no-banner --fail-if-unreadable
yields h=6 m=42
